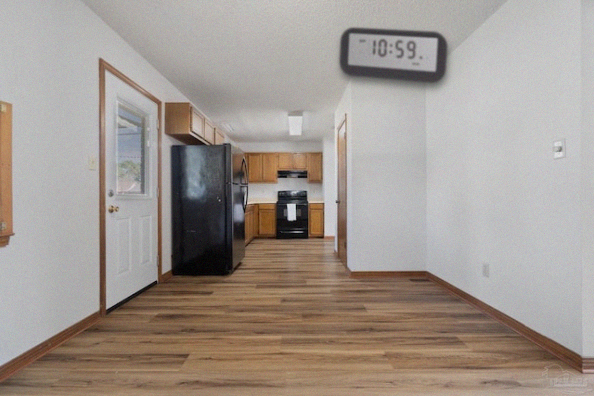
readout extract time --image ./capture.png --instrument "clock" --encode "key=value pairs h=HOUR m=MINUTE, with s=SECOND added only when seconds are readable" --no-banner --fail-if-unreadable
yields h=10 m=59
